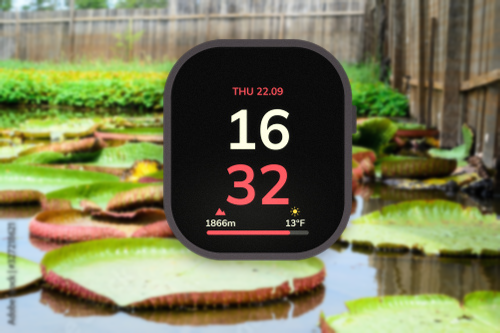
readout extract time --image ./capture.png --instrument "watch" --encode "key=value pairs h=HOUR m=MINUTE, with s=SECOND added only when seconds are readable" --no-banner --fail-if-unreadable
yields h=16 m=32
